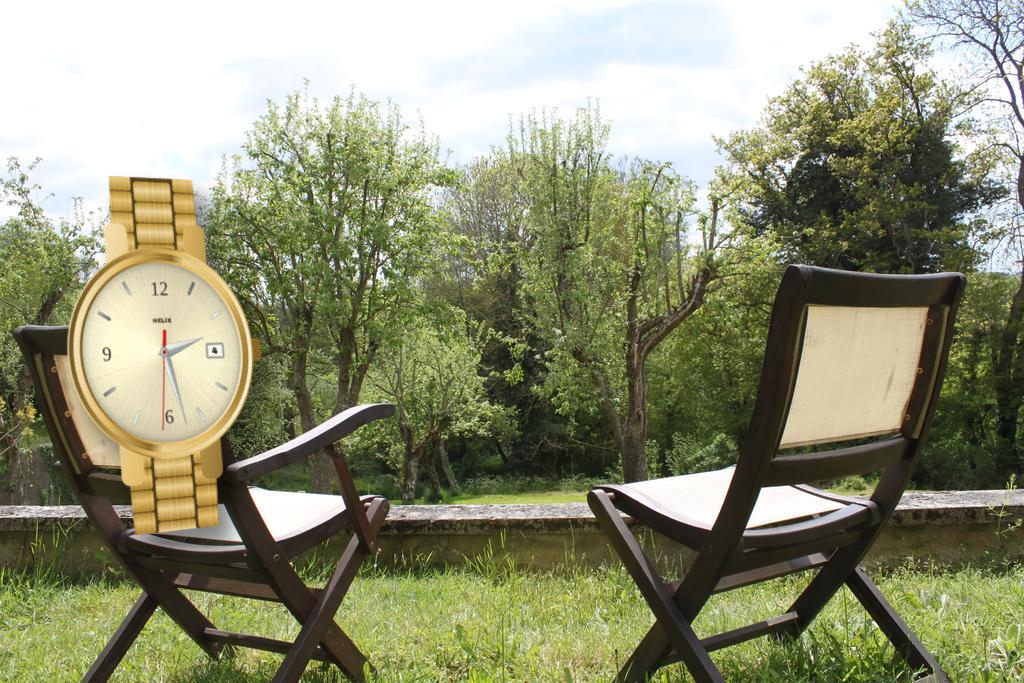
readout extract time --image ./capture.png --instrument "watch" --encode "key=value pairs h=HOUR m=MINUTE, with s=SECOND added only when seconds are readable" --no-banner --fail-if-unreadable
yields h=2 m=27 s=31
